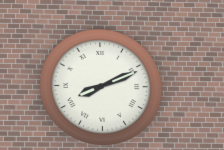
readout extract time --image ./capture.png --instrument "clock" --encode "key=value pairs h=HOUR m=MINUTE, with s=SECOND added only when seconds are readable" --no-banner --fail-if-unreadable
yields h=8 m=11
